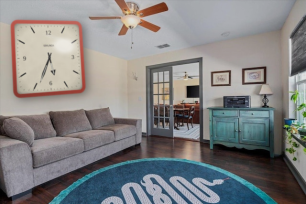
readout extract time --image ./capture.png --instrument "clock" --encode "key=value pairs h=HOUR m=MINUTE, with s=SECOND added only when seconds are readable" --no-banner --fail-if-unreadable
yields h=5 m=34
